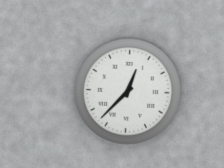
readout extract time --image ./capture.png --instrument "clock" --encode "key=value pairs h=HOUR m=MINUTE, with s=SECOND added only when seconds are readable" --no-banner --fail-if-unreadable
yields h=12 m=37
